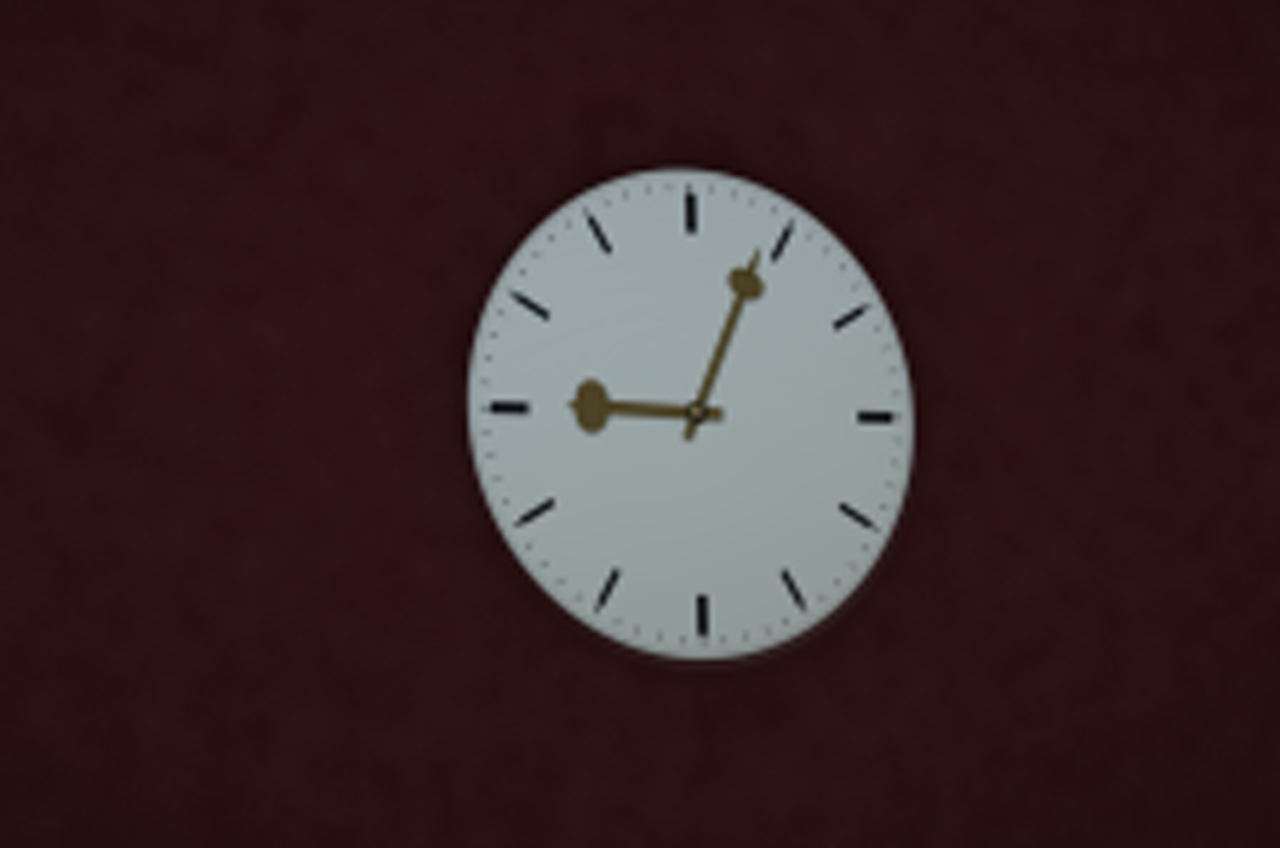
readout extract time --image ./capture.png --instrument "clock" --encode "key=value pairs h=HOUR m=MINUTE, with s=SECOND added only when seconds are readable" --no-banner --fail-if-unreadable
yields h=9 m=4
